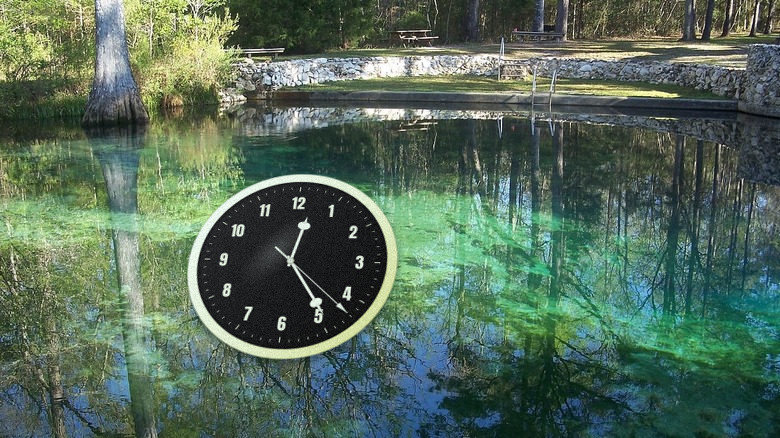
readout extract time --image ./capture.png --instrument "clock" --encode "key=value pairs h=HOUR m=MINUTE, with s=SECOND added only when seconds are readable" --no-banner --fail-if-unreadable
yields h=12 m=24 s=22
